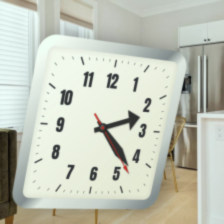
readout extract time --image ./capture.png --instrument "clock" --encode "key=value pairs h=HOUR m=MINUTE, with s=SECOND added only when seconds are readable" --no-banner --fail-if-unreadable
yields h=2 m=22 s=23
